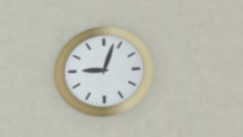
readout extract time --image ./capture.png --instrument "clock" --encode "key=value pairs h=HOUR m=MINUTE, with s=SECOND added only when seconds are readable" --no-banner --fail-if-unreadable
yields h=9 m=3
